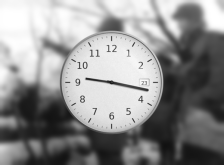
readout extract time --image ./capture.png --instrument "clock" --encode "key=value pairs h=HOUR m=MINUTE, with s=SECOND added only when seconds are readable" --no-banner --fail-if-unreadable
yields h=9 m=17
